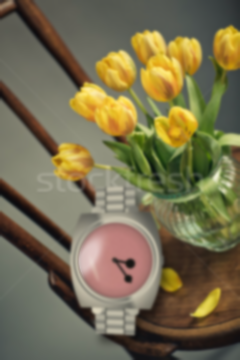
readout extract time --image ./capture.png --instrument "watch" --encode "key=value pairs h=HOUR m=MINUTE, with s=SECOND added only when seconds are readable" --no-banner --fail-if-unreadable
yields h=3 m=24
